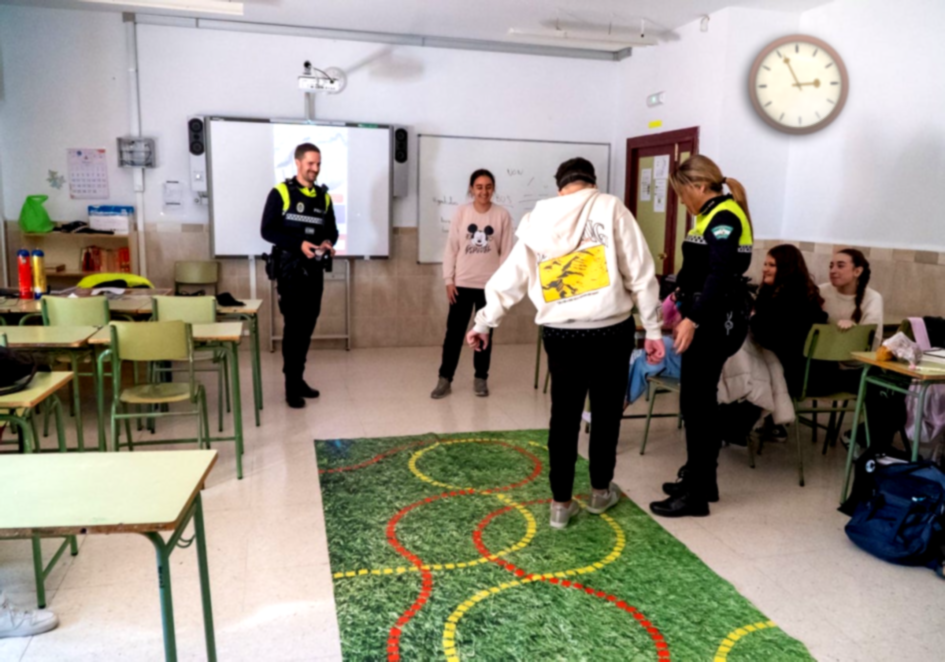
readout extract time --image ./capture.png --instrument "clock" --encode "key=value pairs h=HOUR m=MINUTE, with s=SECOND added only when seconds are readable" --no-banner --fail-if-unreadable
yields h=2 m=56
